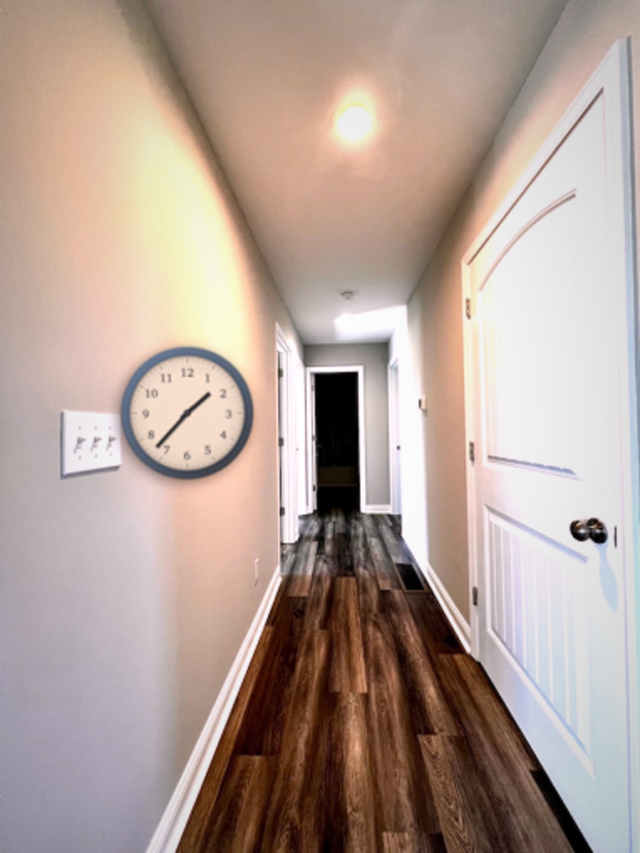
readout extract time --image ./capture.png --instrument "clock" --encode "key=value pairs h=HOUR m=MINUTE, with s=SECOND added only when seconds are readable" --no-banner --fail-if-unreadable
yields h=1 m=37
